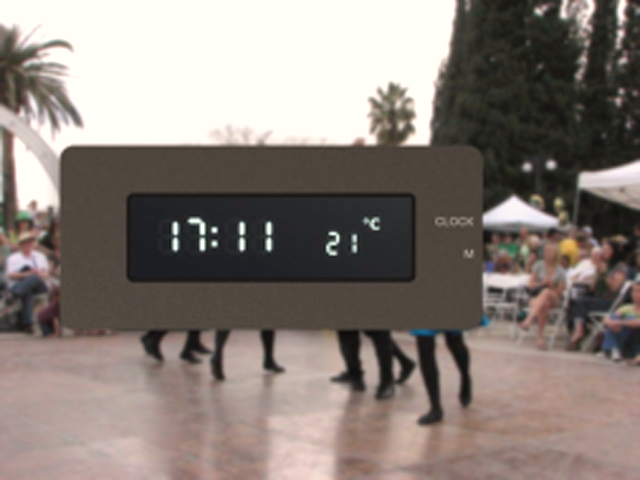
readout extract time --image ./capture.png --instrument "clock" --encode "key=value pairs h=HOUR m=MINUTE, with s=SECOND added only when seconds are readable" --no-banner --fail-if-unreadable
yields h=17 m=11
